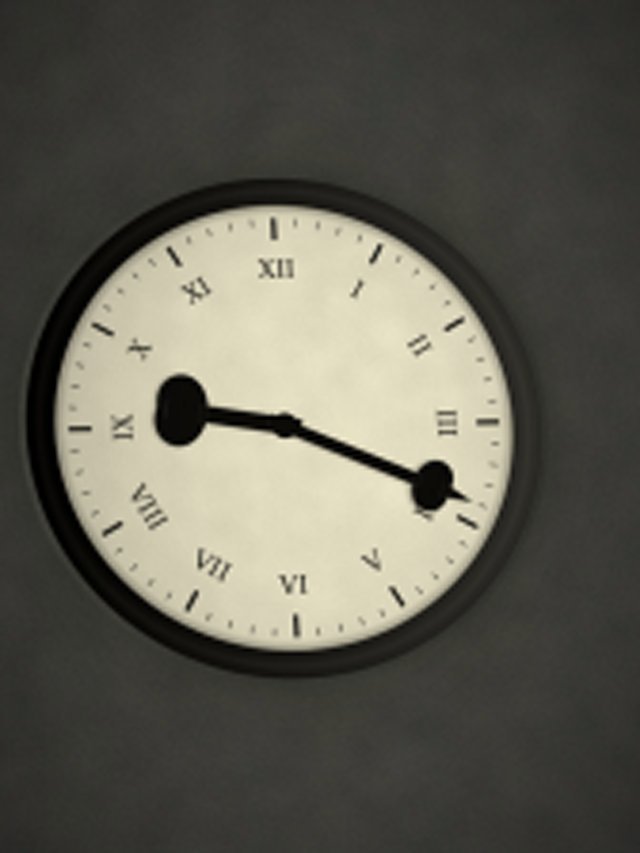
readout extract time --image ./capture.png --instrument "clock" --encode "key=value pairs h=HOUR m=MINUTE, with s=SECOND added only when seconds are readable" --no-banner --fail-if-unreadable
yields h=9 m=19
